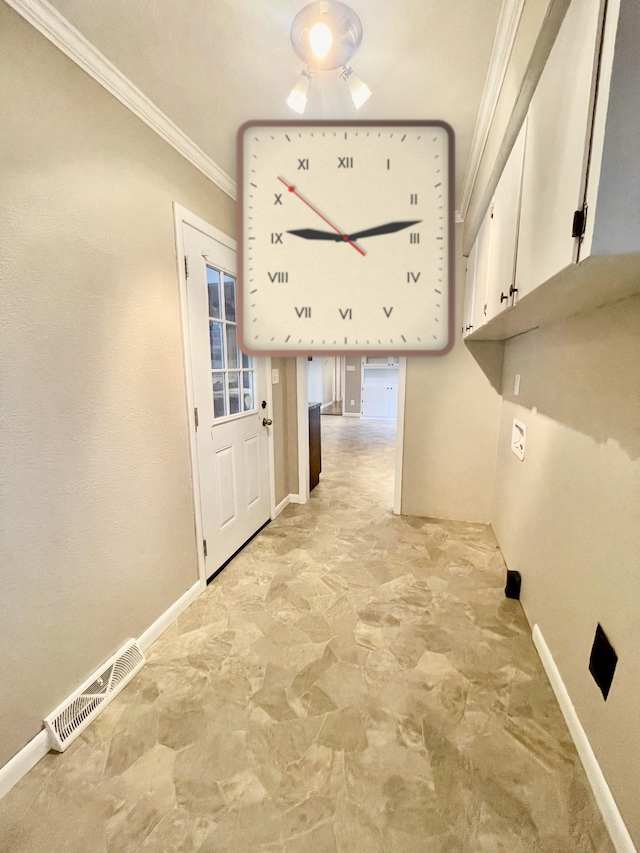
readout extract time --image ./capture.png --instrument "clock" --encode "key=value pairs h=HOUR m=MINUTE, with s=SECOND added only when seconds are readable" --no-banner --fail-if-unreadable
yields h=9 m=12 s=52
